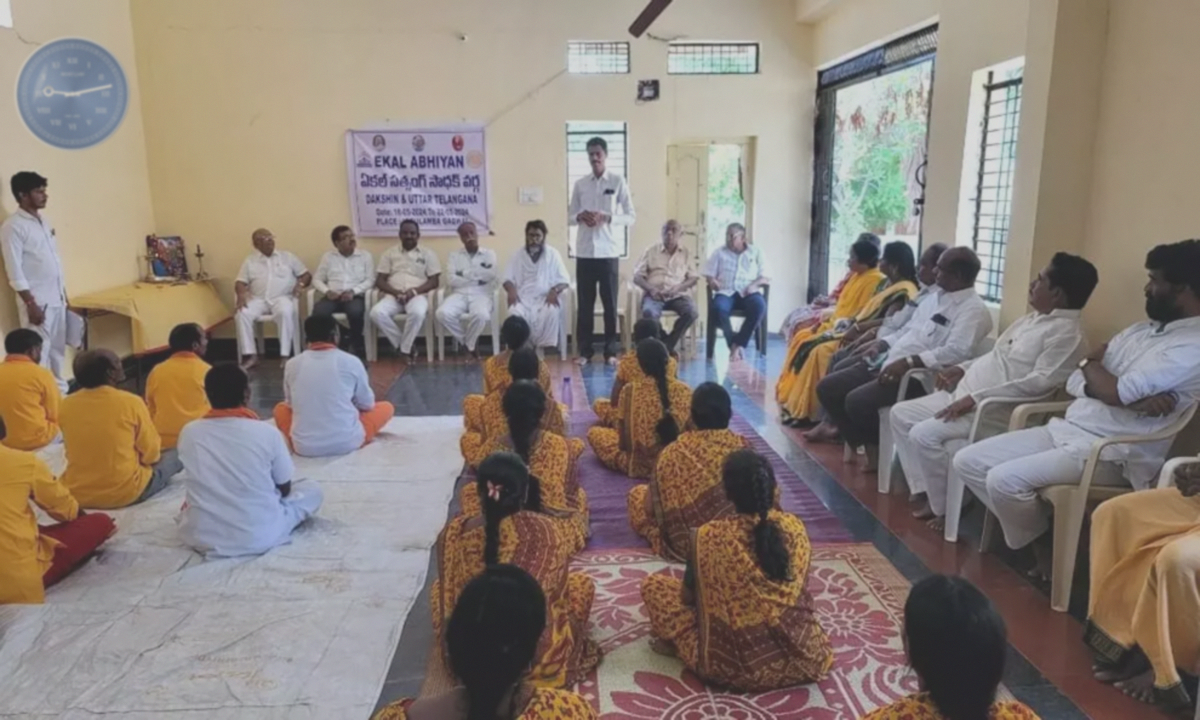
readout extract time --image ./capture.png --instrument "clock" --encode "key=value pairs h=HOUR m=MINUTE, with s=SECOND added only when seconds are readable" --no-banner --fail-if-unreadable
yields h=9 m=13
